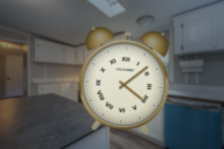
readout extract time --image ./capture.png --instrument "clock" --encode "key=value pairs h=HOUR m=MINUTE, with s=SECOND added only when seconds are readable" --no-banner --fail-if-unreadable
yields h=4 m=8
